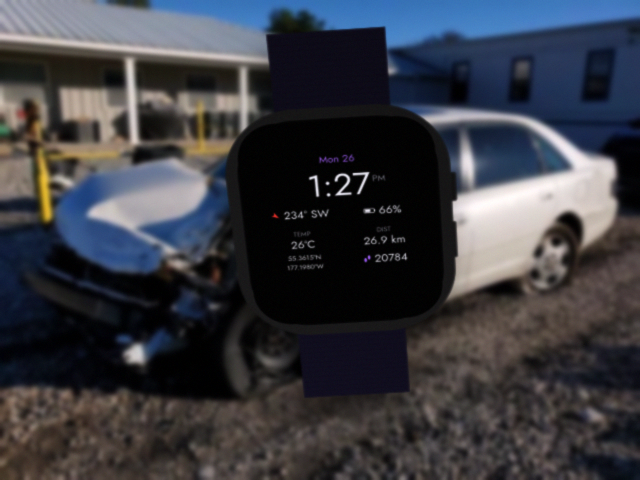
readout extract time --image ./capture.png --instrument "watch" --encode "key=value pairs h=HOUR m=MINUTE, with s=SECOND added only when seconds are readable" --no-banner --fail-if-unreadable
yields h=1 m=27
